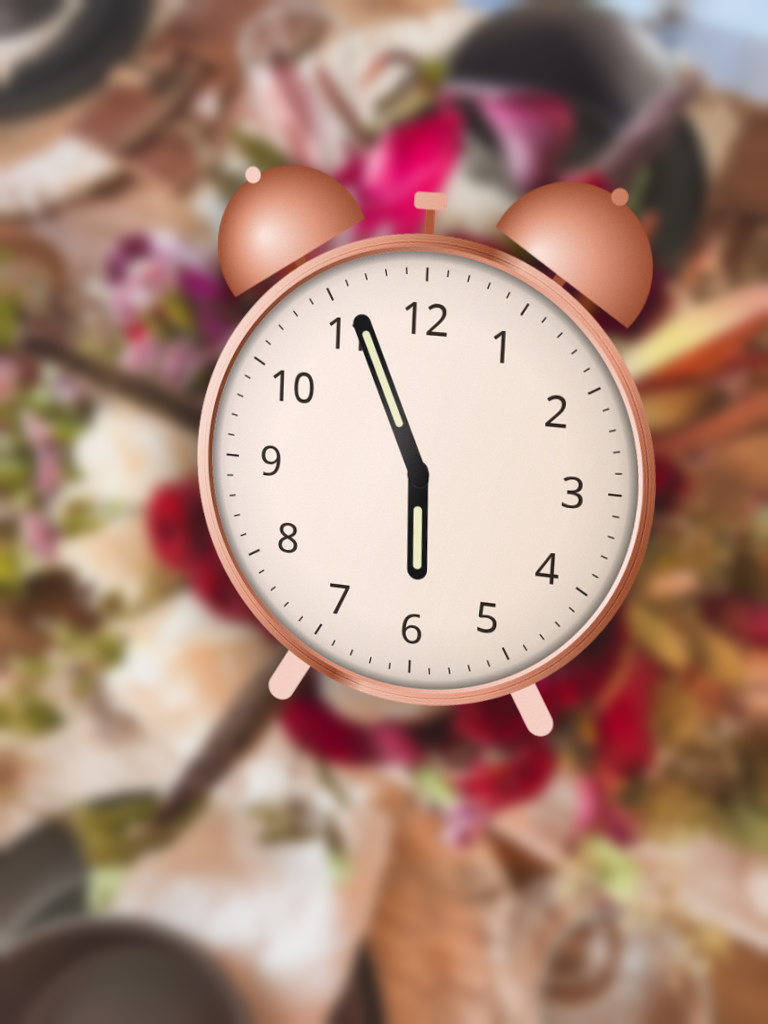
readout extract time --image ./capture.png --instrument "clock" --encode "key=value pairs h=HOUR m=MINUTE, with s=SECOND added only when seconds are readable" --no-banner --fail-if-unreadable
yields h=5 m=56
